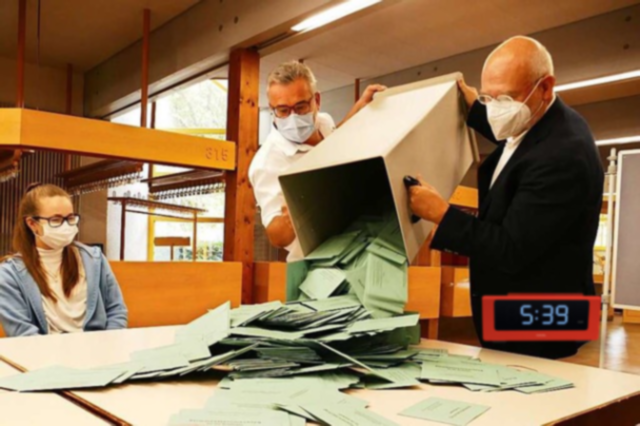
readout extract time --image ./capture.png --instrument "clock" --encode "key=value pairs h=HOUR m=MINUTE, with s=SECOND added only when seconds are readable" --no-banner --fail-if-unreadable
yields h=5 m=39
